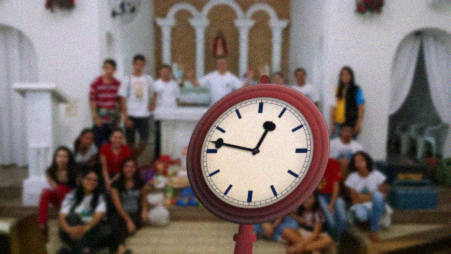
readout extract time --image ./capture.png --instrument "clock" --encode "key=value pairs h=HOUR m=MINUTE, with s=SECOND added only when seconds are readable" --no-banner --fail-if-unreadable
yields h=12 m=47
